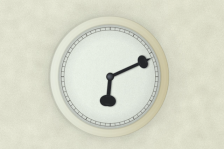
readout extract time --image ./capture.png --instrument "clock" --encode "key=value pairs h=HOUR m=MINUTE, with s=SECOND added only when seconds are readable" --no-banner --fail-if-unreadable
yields h=6 m=11
